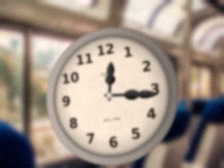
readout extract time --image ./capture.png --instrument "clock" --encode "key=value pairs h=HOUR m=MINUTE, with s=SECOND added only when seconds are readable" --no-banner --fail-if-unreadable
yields h=12 m=16
